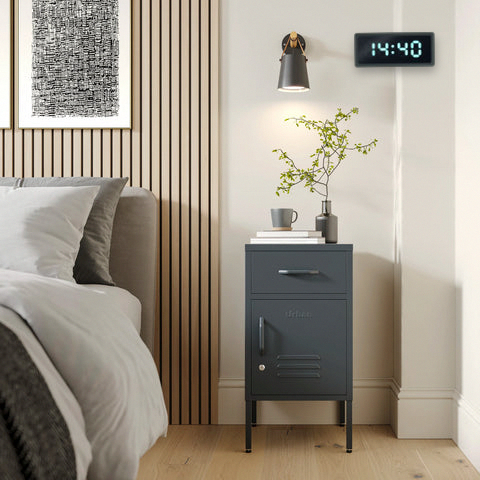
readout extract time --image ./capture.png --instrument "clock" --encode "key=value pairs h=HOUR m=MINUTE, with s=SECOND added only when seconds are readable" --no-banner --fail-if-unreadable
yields h=14 m=40
